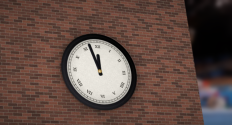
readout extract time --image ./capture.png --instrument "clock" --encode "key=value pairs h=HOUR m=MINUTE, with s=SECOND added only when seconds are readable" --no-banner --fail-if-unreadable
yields h=11 m=57
